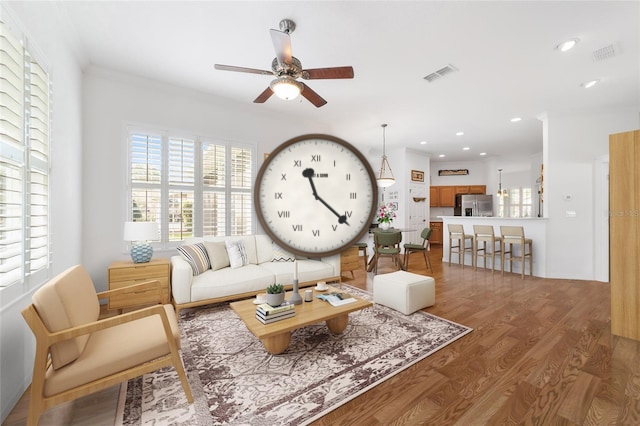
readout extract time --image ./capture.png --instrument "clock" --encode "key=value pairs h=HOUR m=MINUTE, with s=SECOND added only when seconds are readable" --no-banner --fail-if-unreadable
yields h=11 m=22
